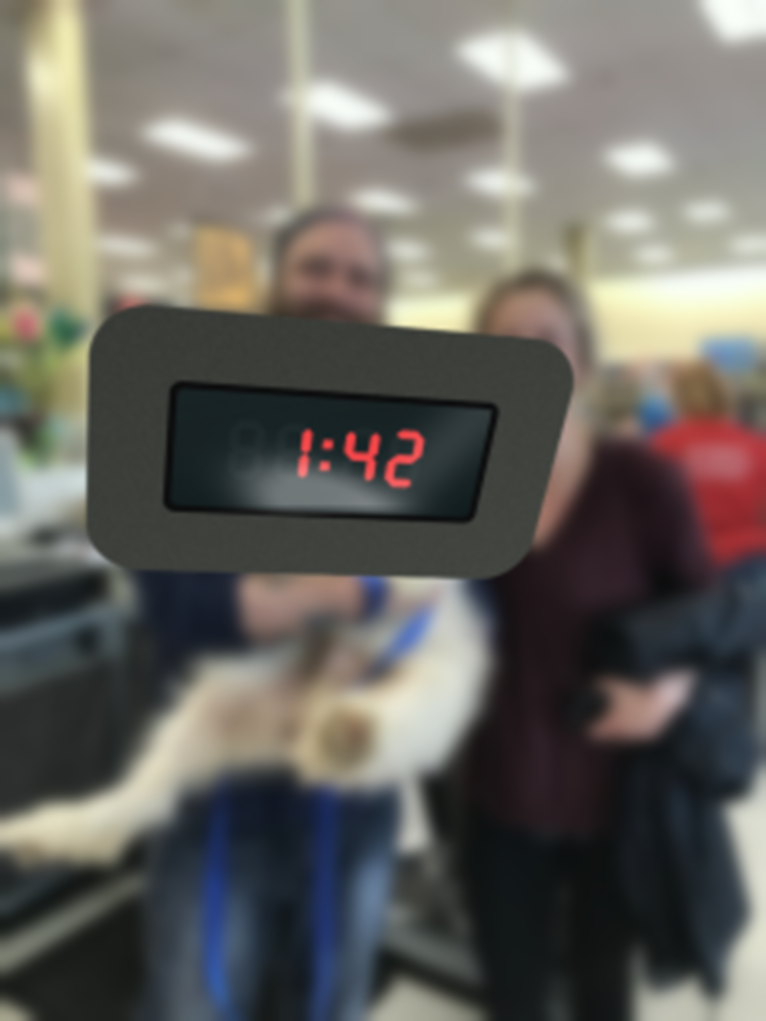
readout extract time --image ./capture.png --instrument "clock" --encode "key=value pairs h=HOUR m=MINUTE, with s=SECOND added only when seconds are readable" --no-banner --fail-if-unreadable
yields h=1 m=42
